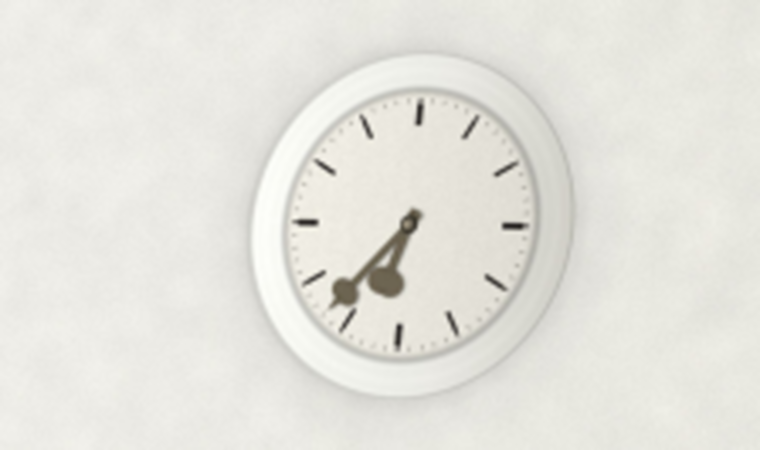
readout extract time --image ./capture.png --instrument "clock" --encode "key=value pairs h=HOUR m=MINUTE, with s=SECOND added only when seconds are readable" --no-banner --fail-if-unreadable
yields h=6 m=37
